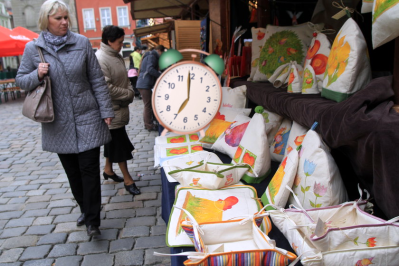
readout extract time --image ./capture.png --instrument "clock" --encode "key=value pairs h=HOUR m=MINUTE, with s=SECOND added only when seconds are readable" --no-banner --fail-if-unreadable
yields h=6 m=59
